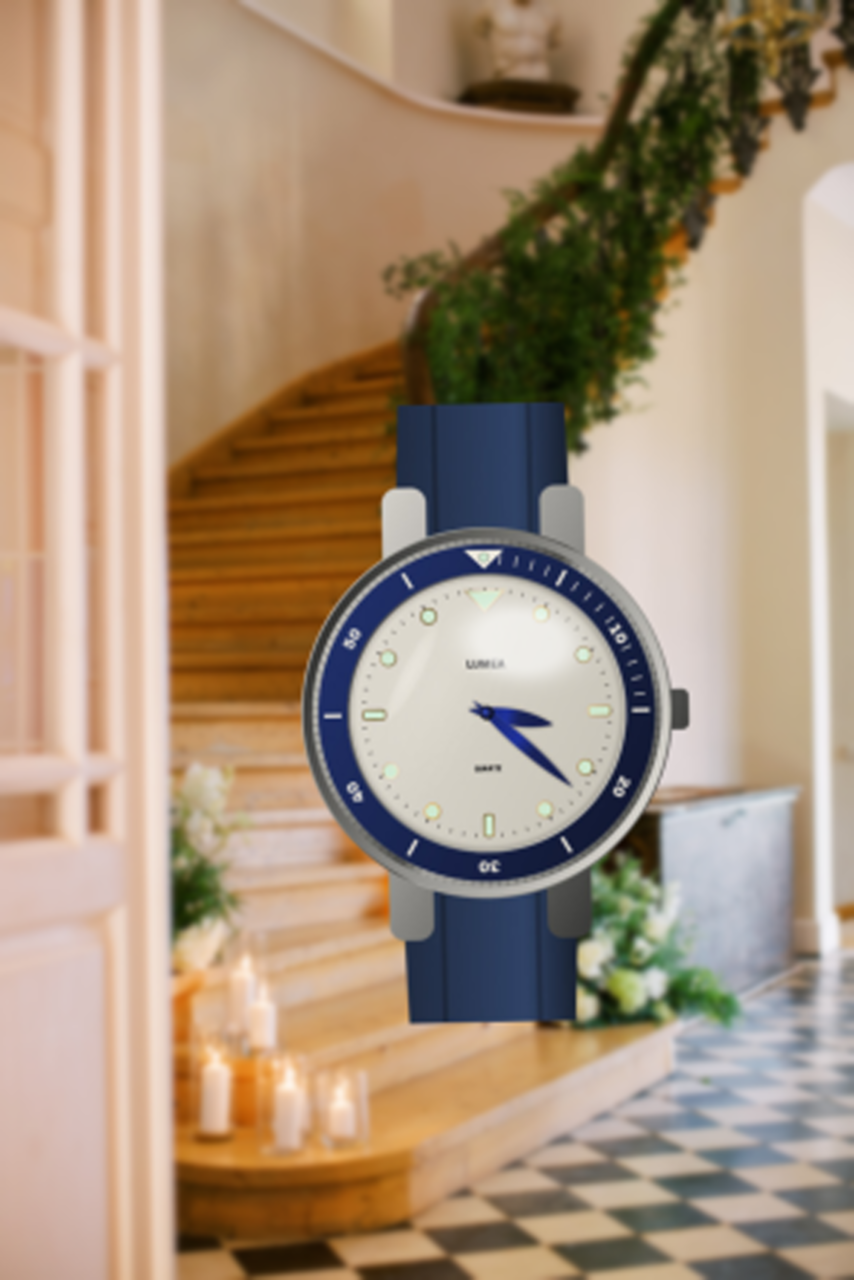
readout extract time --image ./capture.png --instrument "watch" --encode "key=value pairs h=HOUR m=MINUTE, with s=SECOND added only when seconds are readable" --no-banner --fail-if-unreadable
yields h=3 m=22
